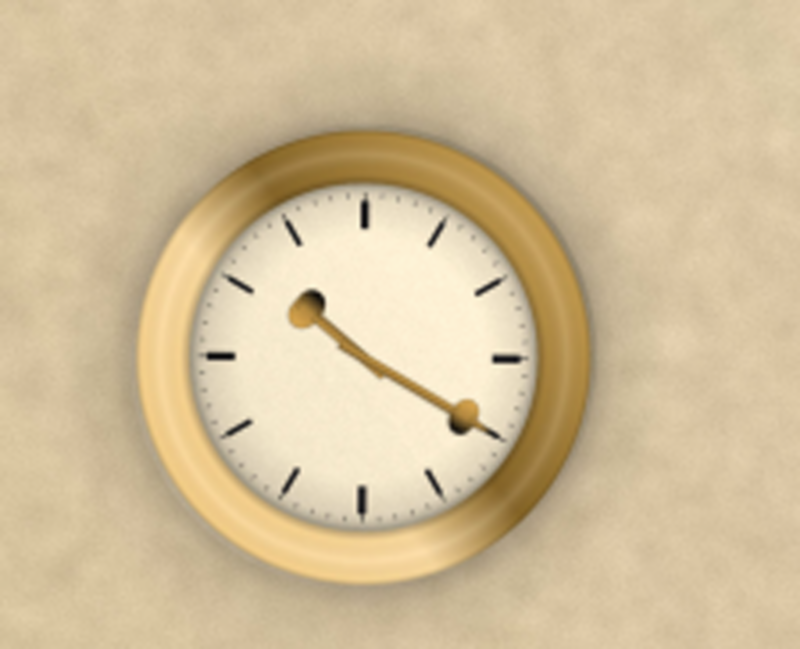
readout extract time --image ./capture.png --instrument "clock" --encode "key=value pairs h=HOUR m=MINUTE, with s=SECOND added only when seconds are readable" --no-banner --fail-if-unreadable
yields h=10 m=20
